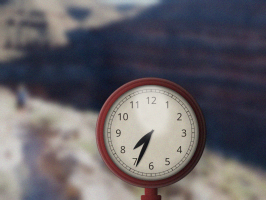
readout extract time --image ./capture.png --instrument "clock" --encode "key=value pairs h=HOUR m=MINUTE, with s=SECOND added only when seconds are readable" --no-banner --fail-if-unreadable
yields h=7 m=34
